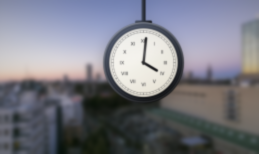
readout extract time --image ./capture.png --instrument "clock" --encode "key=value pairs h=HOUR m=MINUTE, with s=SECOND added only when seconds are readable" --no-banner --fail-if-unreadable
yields h=4 m=1
